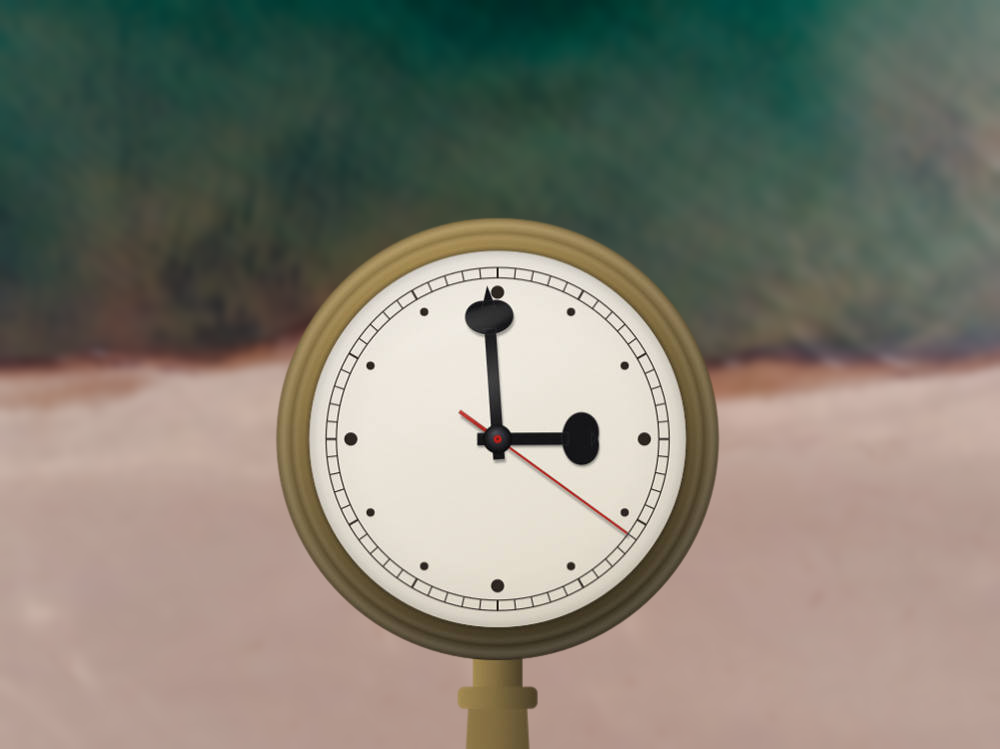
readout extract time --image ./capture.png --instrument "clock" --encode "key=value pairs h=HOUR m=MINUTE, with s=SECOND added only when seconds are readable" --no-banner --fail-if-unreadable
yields h=2 m=59 s=21
